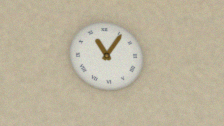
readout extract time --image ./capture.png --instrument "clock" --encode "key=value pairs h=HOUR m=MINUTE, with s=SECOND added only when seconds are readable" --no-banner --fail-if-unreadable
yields h=11 m=6
